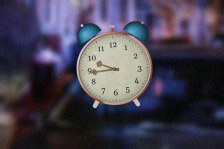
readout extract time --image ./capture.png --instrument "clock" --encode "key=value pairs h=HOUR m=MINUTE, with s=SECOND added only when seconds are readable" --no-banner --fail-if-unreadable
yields h=9 m=44
